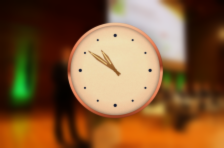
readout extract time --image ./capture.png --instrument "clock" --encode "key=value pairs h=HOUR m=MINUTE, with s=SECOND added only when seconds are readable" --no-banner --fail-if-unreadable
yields h=10 m=51
